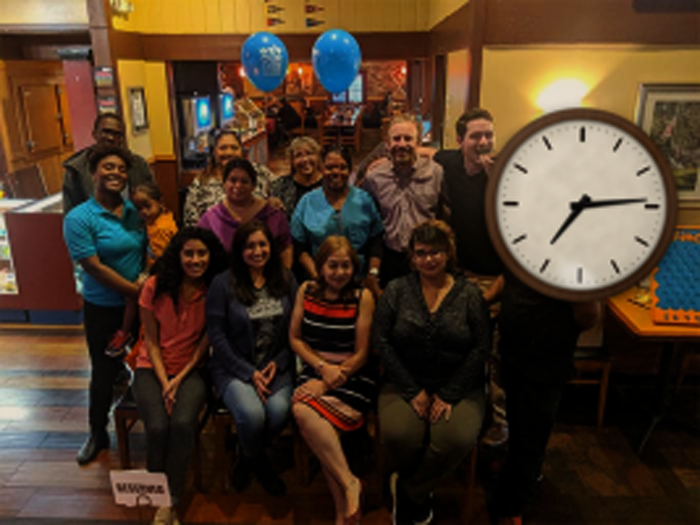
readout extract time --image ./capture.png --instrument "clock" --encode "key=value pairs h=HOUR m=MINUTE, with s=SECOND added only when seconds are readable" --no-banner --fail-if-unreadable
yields h=7 m=14
